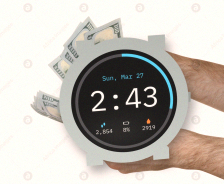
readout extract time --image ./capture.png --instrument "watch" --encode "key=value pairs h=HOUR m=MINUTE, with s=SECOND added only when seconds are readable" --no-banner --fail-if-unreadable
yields h=2 m=43
